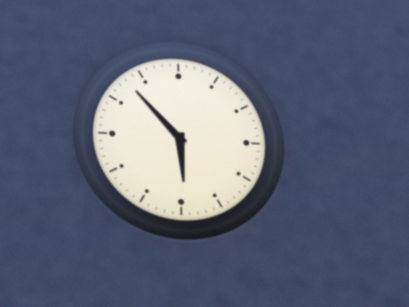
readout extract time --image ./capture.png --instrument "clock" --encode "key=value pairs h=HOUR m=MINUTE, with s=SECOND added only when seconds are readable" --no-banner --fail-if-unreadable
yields h=5 m=53
